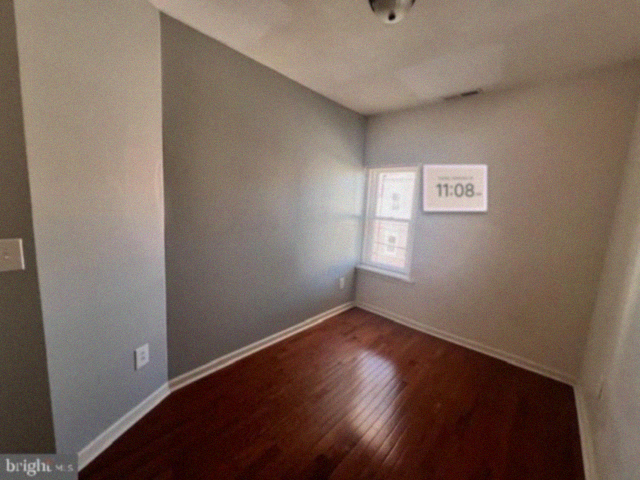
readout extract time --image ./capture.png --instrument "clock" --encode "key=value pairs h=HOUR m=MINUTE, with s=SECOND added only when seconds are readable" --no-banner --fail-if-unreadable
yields h=11 m=8
